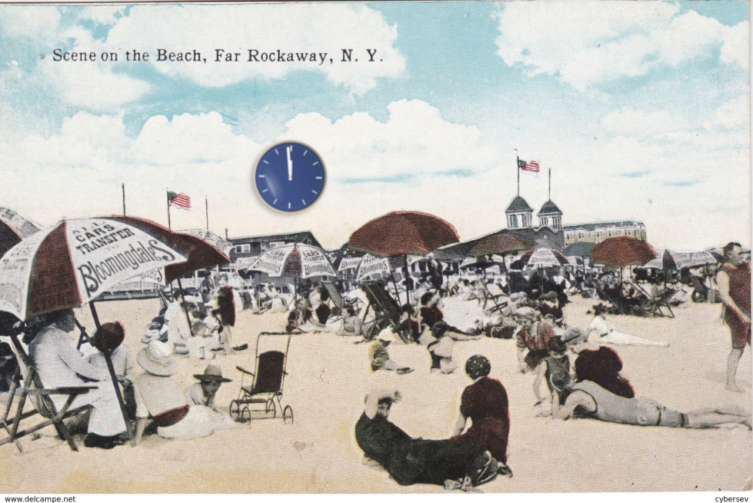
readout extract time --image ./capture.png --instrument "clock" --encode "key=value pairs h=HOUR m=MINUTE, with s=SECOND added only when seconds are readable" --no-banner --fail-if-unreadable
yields h=11 m=59
